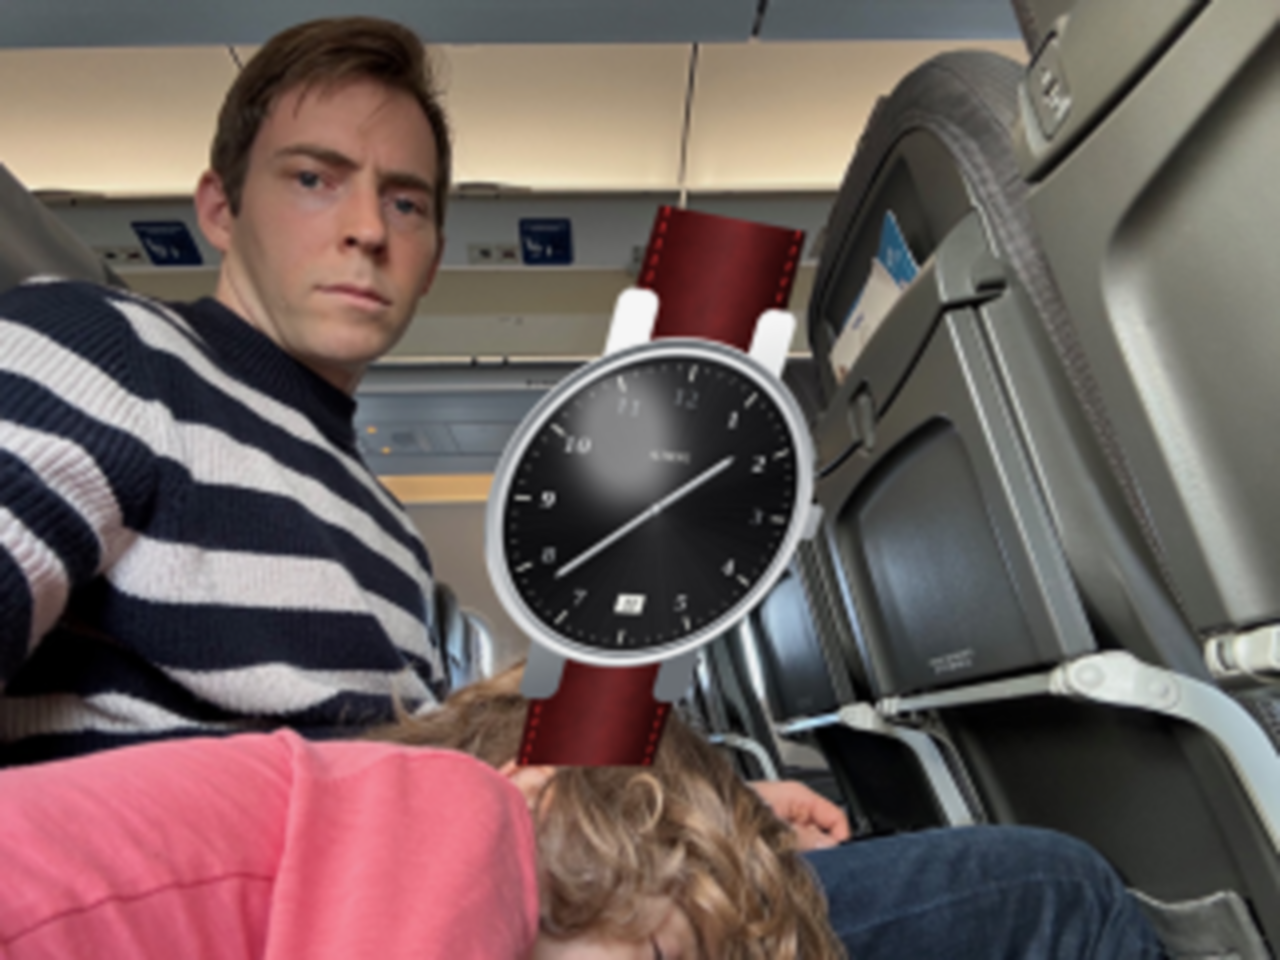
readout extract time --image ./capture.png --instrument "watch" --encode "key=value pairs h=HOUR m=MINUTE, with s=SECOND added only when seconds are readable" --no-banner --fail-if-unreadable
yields h=1 m=38
